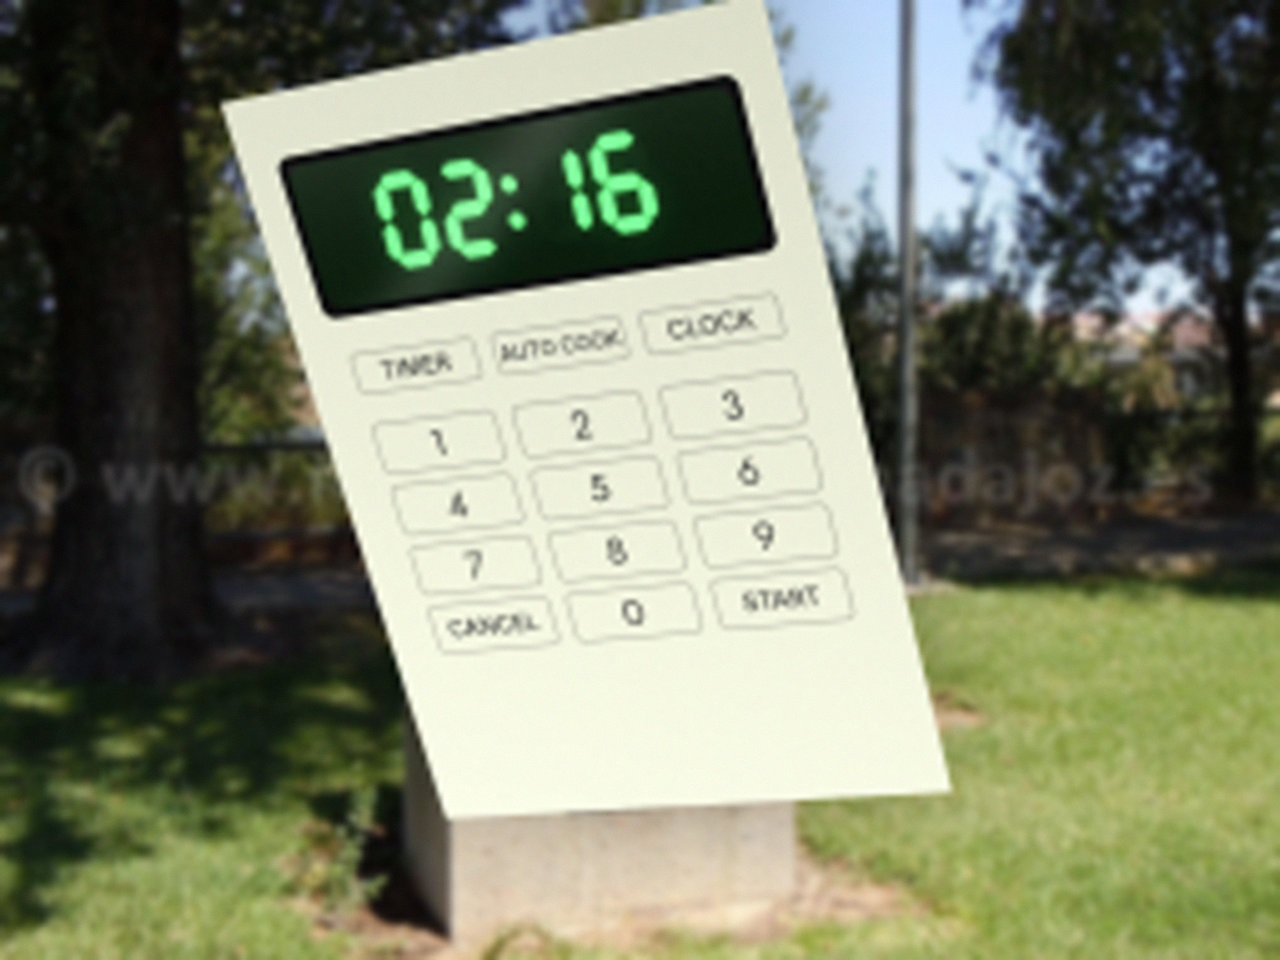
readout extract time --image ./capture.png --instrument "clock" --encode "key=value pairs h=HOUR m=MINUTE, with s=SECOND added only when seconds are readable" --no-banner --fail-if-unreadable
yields h=2 m=16
